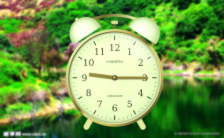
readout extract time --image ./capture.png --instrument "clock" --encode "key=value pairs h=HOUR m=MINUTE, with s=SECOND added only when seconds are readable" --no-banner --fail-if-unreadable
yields h=9 m=15
